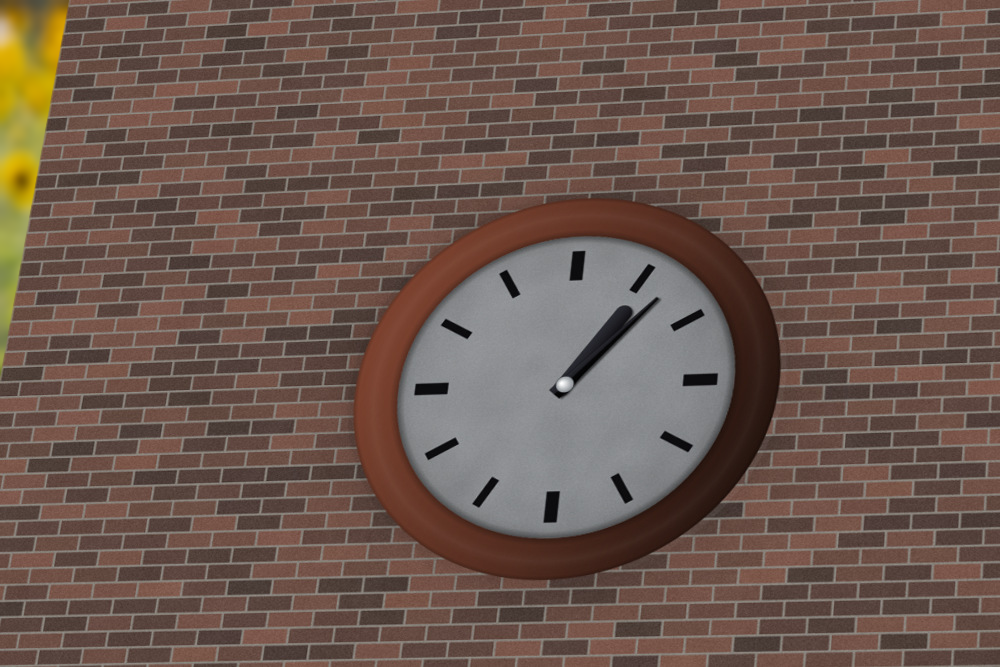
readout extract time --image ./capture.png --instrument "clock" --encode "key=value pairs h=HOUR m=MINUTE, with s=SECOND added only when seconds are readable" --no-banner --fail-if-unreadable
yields h=1 m=7
